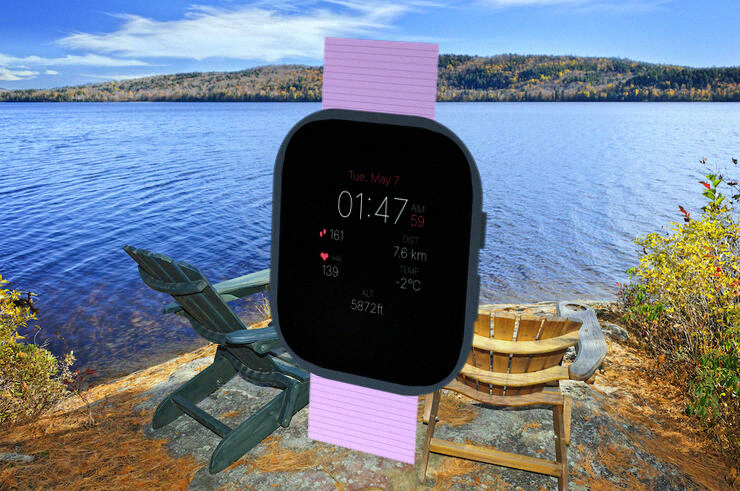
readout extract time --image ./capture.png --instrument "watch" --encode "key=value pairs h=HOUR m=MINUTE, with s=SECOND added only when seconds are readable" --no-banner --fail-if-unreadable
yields h=1 m=47 s=59
